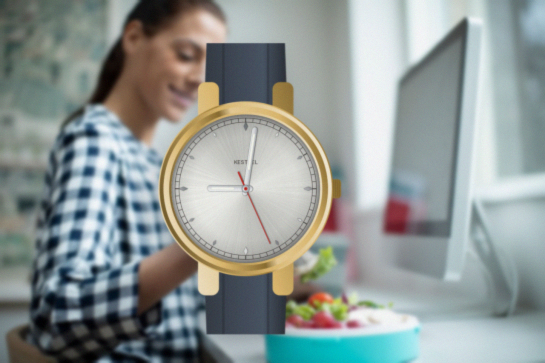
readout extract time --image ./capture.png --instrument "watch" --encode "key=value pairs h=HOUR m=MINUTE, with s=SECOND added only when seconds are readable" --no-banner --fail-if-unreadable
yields h=9 m=1 s=26
